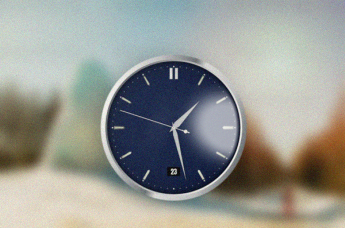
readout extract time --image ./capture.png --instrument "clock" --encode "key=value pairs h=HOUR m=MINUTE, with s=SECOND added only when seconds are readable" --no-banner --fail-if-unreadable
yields h=1 m=27 s=48
